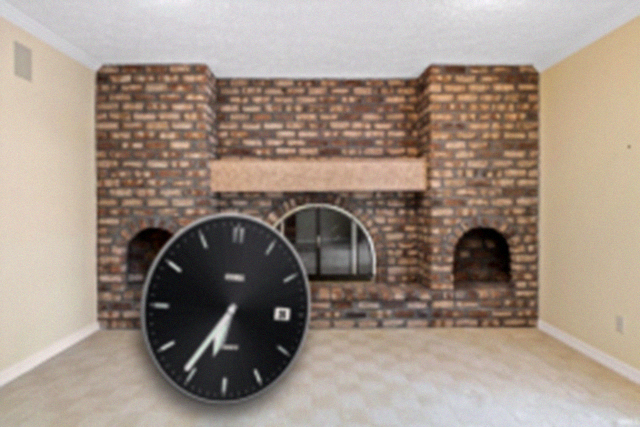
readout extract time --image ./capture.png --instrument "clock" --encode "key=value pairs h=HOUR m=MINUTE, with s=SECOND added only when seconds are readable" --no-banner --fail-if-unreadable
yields h=6 m=36
